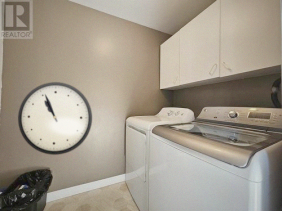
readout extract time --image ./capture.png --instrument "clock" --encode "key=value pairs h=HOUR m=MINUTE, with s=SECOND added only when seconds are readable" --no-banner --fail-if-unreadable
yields h=10 m=56
